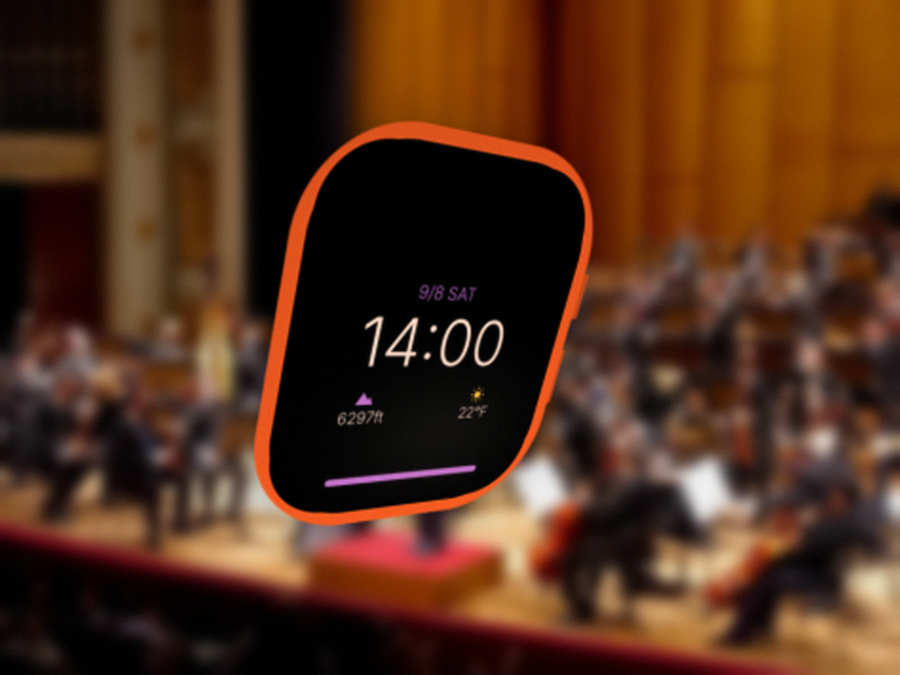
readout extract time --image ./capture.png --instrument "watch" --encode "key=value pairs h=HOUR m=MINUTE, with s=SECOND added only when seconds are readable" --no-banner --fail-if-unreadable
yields h=14 m=0
